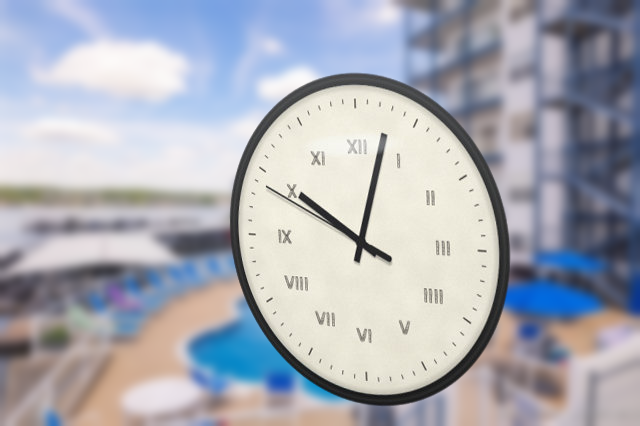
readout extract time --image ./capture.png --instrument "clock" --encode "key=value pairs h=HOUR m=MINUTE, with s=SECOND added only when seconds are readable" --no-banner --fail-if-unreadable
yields h=10 m=2 s=49
